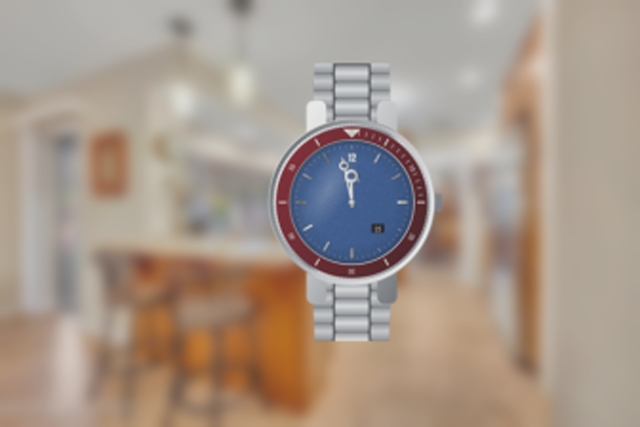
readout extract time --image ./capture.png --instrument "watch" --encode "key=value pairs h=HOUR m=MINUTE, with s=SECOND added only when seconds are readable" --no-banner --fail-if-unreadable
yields h=11 m=58
